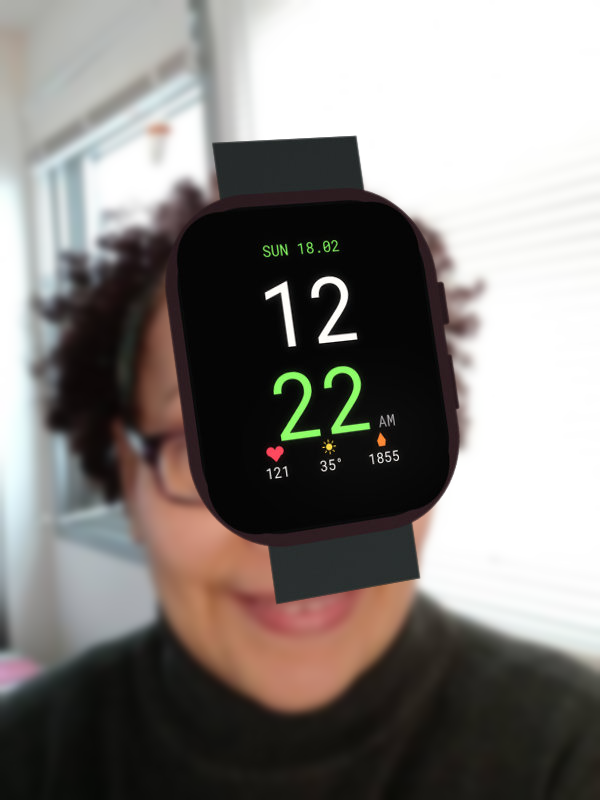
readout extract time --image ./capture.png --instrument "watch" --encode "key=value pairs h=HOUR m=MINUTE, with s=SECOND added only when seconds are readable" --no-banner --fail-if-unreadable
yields h=12 m=22
